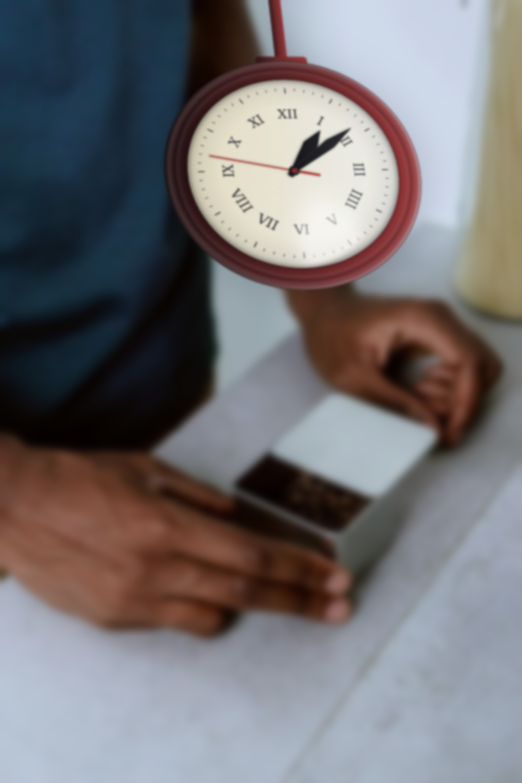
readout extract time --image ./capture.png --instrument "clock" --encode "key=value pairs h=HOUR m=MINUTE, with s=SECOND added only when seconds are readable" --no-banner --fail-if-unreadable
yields h=1 m=8 s=47
